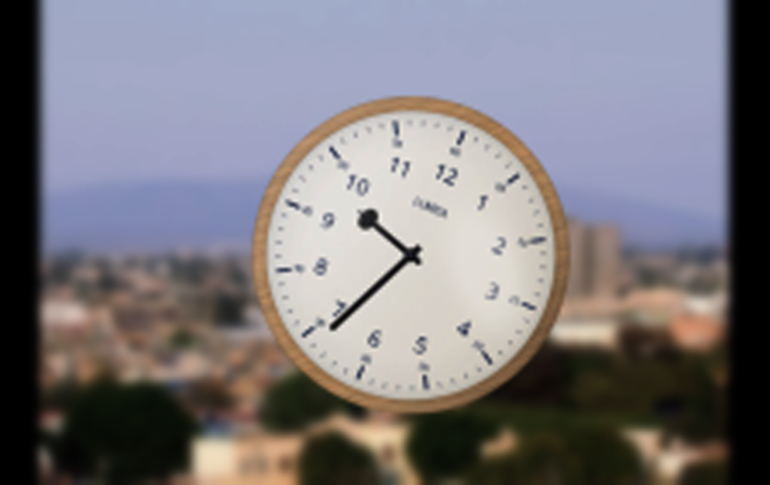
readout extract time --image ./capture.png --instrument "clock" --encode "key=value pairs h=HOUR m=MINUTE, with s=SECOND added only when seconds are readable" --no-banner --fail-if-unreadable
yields h=9 m=34
